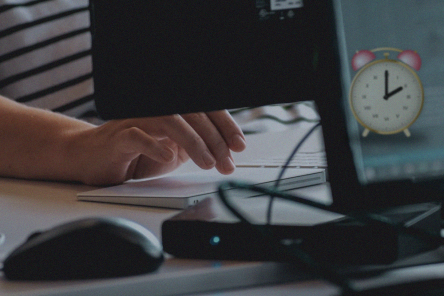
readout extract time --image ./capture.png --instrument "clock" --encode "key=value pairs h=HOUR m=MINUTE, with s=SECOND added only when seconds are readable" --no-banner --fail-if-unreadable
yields h=2 m=0
